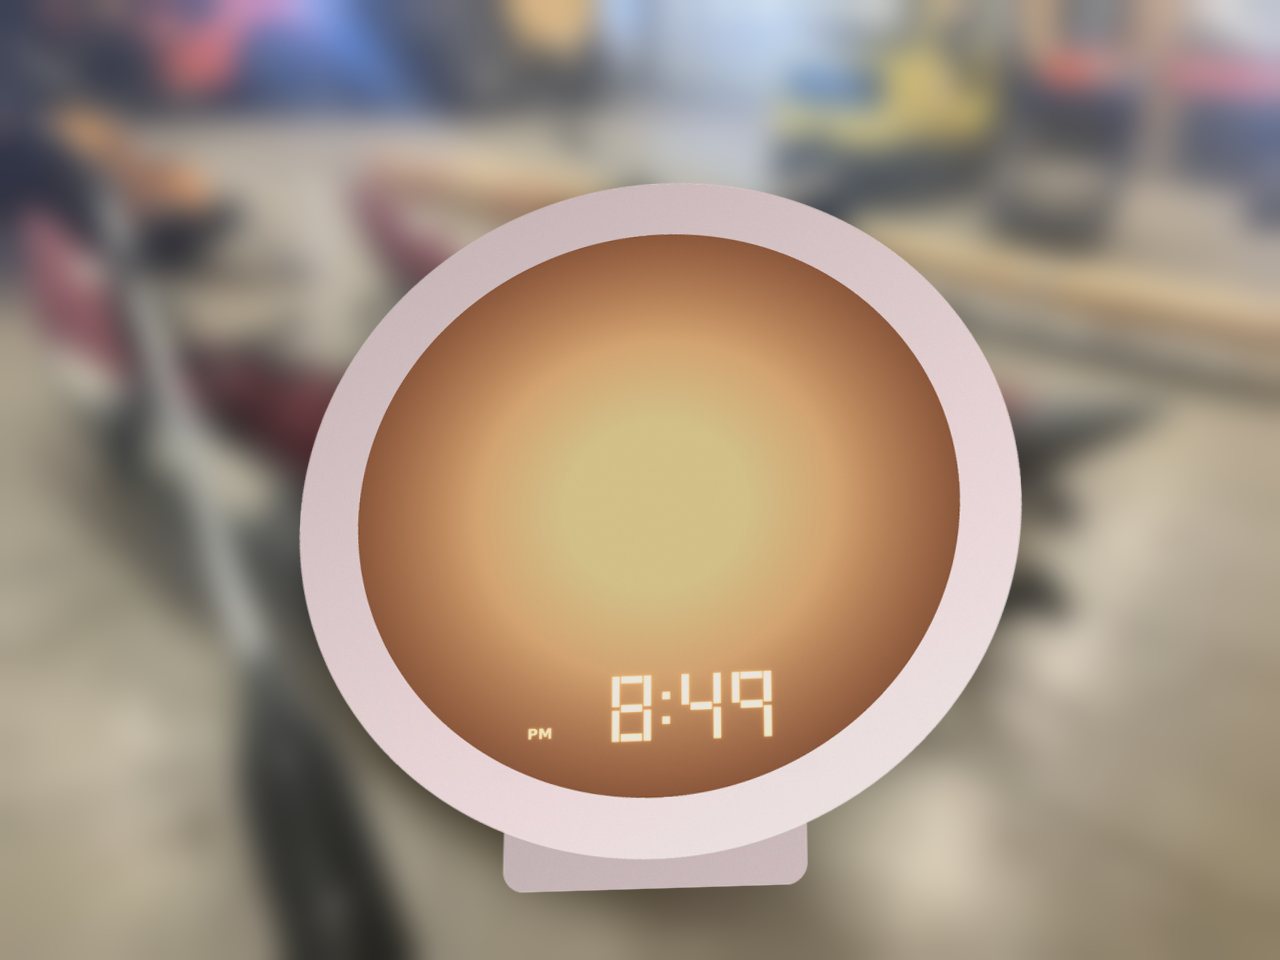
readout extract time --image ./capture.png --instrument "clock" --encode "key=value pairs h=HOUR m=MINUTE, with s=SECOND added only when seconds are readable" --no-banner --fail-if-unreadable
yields h=8 m=49
